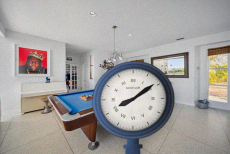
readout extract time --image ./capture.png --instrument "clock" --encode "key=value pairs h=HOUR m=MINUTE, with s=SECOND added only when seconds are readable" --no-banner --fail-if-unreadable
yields h=8 m=9
